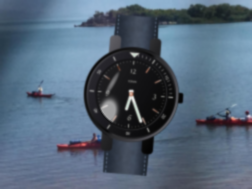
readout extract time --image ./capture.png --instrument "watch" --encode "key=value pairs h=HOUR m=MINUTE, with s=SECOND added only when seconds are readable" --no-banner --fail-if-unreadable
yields h=6 m=26
